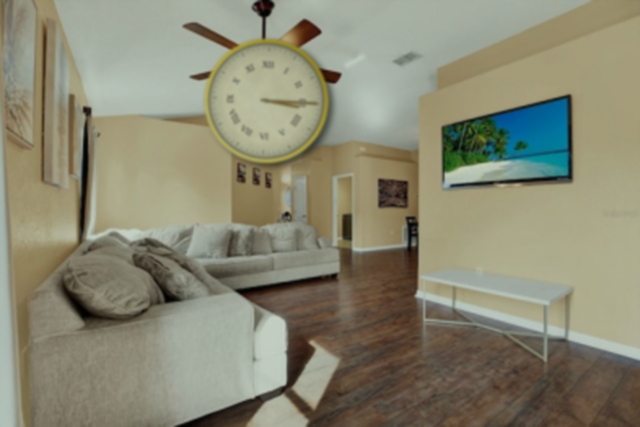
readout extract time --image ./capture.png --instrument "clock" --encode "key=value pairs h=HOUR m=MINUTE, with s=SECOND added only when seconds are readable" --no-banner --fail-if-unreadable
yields h=3 m=15
